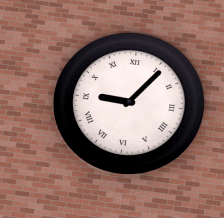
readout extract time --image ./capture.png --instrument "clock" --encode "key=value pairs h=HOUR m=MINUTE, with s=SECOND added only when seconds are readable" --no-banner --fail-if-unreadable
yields h=9 m=6
